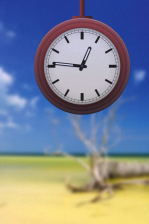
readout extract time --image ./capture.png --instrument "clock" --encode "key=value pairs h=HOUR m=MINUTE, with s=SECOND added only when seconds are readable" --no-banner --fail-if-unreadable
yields h=12 m=46
